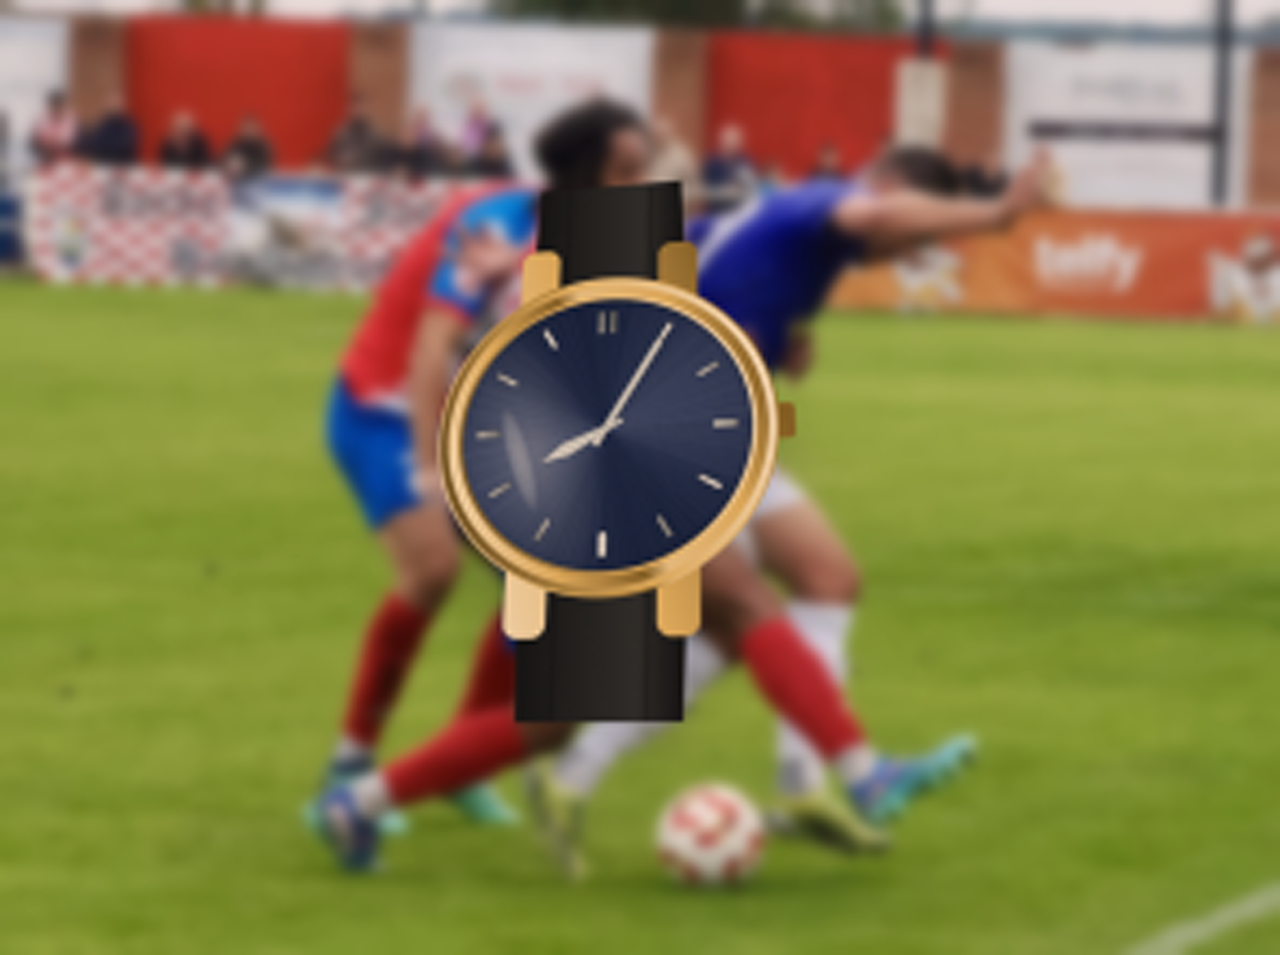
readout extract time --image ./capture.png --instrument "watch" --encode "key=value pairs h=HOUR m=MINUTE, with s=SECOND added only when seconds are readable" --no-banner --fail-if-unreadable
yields h=8 m=5
